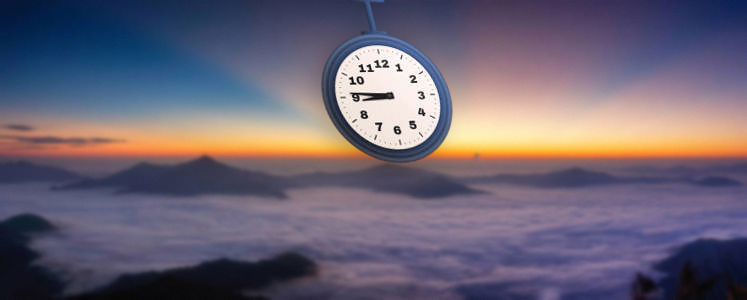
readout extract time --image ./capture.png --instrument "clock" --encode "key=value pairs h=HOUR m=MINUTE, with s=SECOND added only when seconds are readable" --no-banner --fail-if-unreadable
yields h=8 m=46
